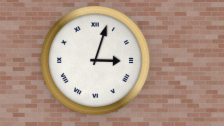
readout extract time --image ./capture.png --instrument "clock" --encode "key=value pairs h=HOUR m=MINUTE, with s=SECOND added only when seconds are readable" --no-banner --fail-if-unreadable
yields h=3 m=3
